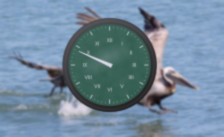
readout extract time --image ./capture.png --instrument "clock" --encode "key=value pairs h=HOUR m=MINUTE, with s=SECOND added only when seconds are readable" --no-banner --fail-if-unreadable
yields h=9 m=49
